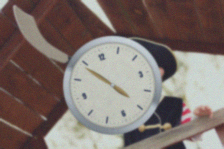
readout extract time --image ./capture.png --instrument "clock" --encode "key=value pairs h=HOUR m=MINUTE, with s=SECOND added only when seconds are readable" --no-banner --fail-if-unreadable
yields h=4 m=54
